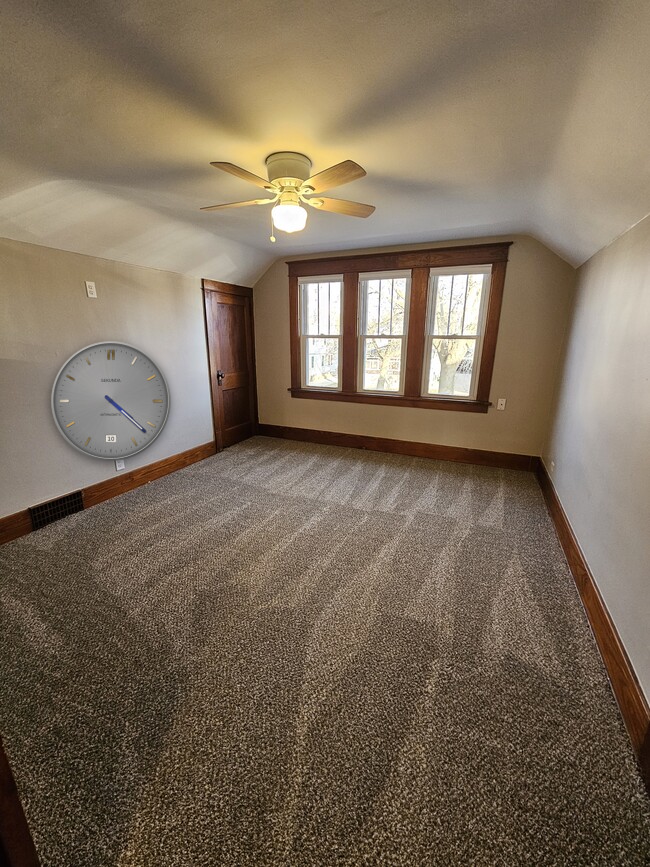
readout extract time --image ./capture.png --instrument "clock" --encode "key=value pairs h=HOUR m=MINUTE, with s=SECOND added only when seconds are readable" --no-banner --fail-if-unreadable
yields h=4 m=22
